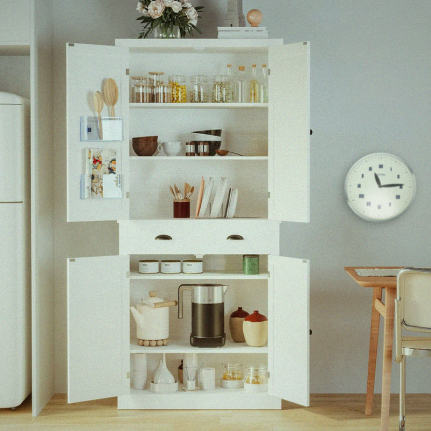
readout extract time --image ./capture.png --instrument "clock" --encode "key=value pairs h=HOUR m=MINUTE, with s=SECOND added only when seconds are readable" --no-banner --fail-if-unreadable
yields h=11 m=14
